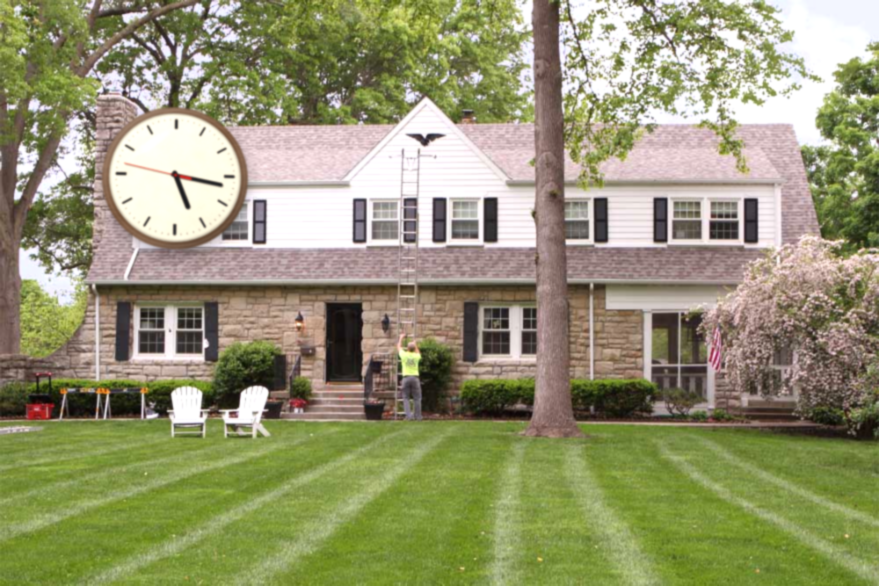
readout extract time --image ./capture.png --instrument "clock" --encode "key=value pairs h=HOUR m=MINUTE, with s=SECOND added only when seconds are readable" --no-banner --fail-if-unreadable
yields h=5 m=16 s=47
